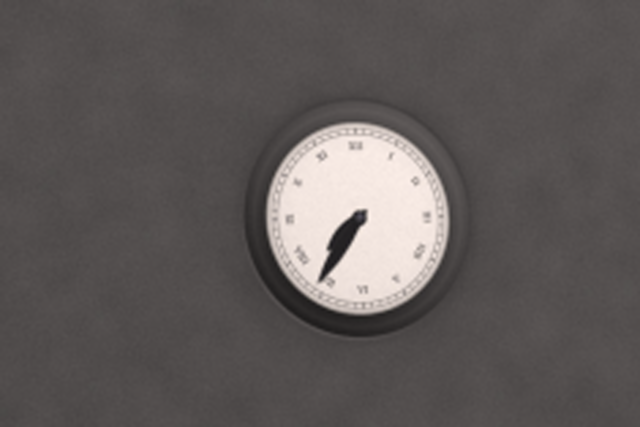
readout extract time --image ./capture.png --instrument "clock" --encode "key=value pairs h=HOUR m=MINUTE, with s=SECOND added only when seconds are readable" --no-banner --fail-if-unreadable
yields h=7 m=36
